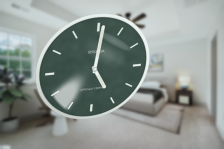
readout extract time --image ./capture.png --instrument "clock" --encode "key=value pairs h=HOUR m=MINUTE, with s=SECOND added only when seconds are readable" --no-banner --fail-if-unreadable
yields h=5 m=1
